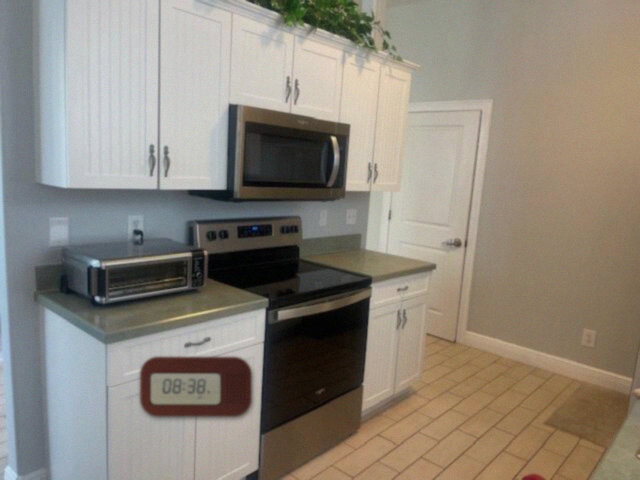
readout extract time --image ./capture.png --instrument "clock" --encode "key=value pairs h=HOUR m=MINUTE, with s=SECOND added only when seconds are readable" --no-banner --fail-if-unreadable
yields h=8 m=38
